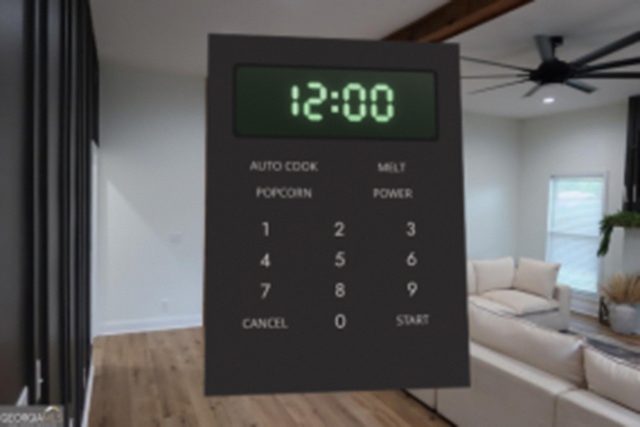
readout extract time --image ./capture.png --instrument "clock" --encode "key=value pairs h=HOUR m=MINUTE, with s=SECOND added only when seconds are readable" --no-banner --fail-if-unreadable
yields h=12 m=0
